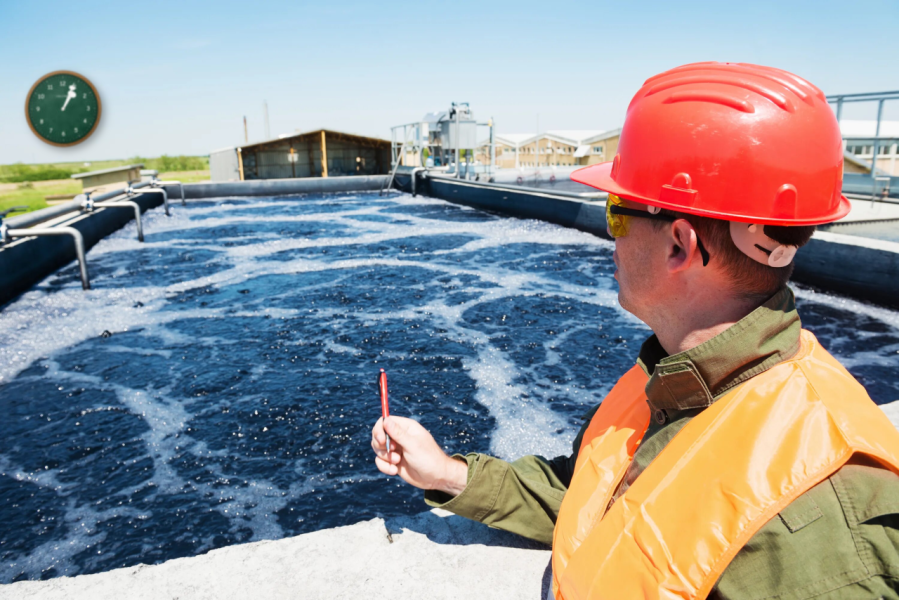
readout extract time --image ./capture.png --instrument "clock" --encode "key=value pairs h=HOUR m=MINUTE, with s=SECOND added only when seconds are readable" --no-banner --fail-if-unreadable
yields h=1 m=4
